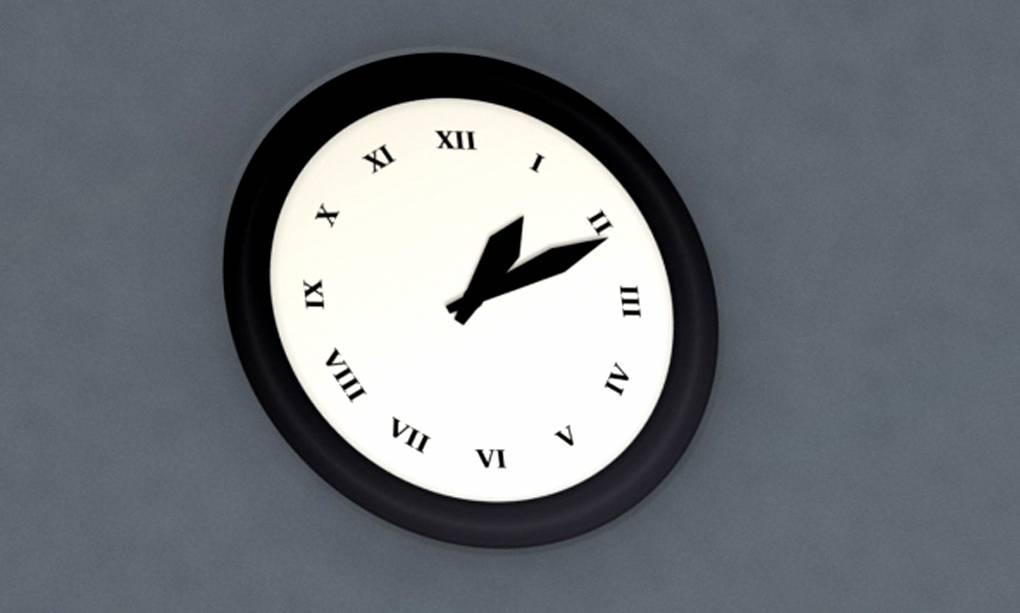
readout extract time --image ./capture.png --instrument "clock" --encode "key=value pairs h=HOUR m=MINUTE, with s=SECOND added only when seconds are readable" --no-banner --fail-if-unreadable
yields h=1 m=11
